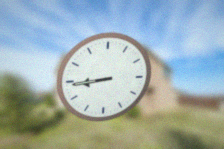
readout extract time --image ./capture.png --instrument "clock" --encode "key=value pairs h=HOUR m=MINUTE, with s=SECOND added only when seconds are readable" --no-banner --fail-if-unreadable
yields h=8 m=44
